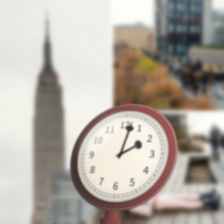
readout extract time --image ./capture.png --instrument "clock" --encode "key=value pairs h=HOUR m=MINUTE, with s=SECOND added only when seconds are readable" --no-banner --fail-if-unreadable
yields h=2 m=2
